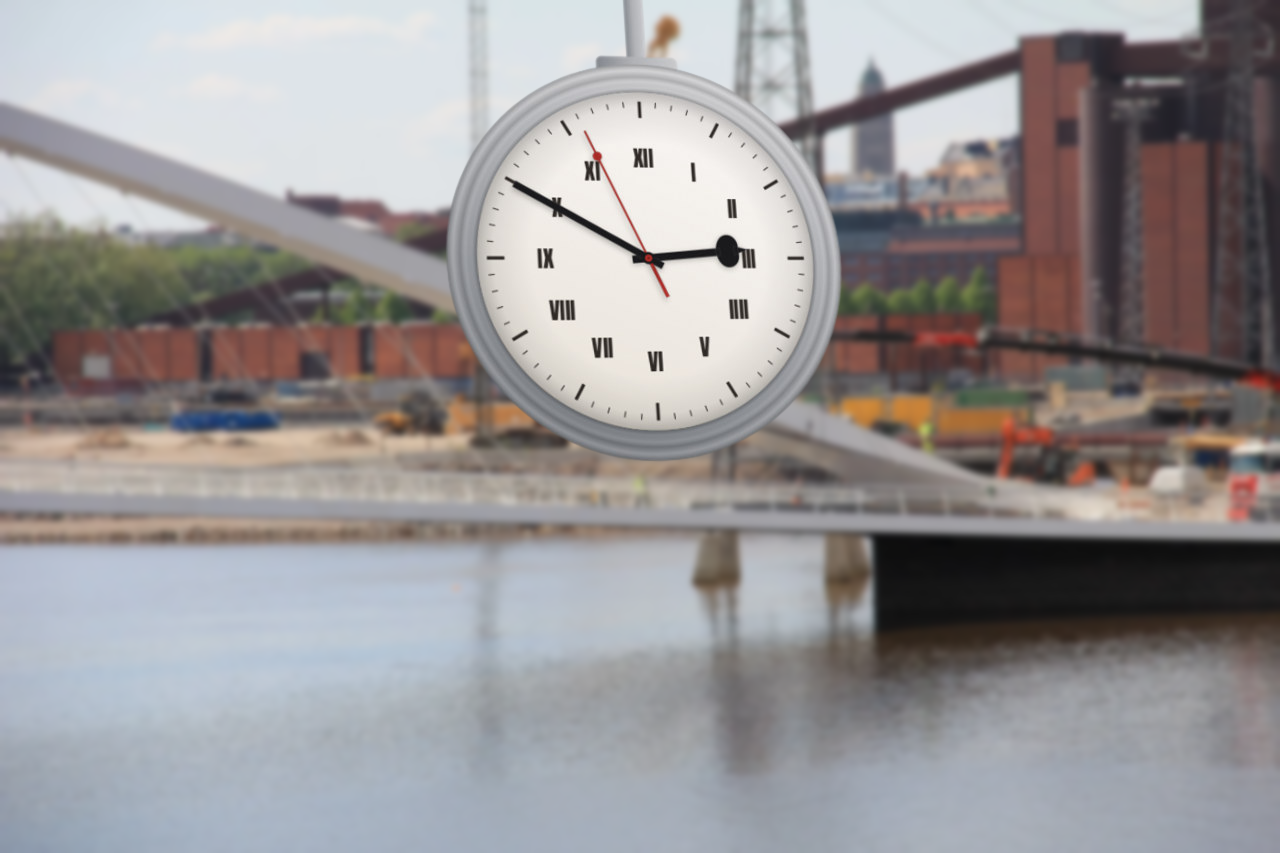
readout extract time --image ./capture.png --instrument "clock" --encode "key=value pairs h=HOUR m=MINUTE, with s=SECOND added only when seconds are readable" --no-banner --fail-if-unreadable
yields h=2 m=49 s=56
